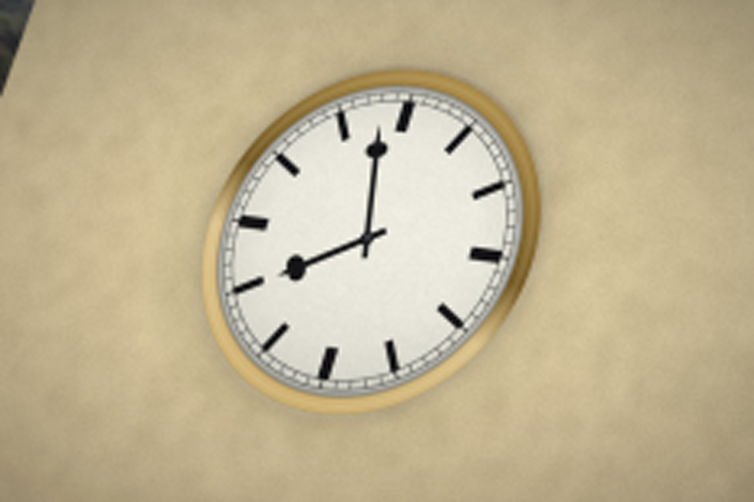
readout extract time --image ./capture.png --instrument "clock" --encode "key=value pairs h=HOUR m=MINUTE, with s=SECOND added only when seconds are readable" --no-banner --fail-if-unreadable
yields h=7 m=58
